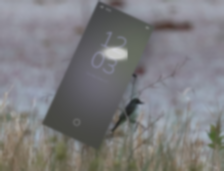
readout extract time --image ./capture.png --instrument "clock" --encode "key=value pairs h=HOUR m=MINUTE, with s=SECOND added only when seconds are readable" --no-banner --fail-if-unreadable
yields h=12 m=3
